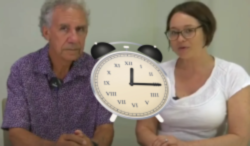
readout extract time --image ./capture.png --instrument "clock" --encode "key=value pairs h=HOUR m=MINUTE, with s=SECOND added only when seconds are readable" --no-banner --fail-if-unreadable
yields h=12 m=15
